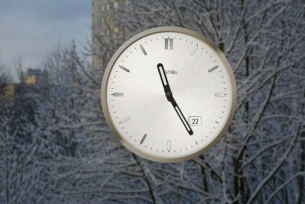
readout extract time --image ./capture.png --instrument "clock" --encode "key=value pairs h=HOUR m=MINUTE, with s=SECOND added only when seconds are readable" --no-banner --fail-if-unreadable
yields h=11 m=25
